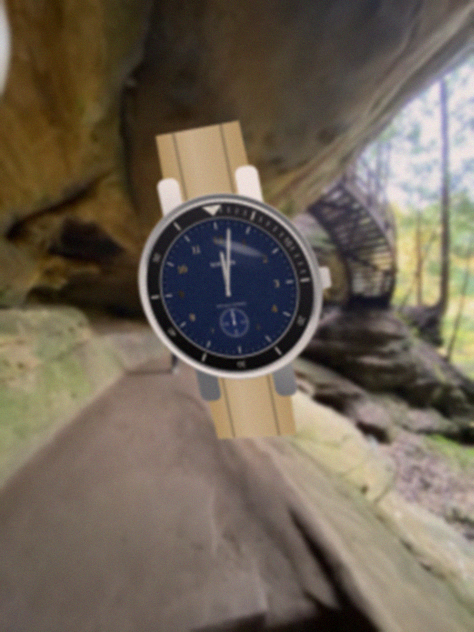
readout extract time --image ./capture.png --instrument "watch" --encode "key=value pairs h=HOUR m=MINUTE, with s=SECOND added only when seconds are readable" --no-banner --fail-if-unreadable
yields h=12 m=2
